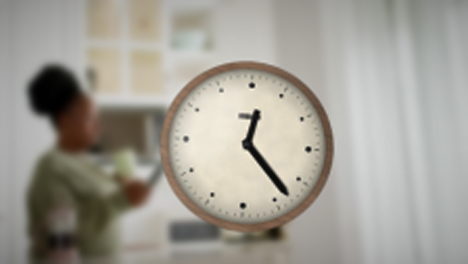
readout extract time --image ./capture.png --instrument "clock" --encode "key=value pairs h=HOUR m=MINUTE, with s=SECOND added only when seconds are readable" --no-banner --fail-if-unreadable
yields h=12 m=23
